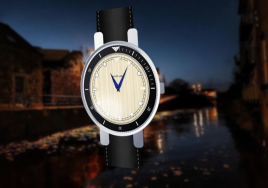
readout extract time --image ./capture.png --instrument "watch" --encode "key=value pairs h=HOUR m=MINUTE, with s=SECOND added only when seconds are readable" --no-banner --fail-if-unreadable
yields h=11 m=5
